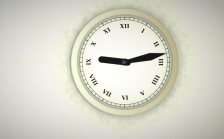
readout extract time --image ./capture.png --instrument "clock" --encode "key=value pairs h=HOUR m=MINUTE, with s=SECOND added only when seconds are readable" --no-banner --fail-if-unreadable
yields h=9 m=13
